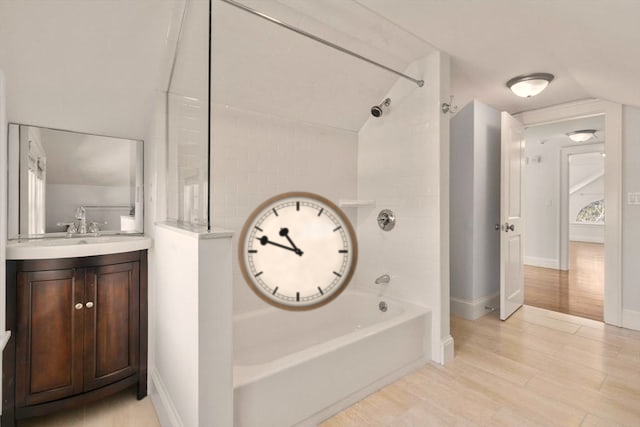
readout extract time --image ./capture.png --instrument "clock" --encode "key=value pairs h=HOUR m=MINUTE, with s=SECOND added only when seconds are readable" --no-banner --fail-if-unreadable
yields h=10 m=48
